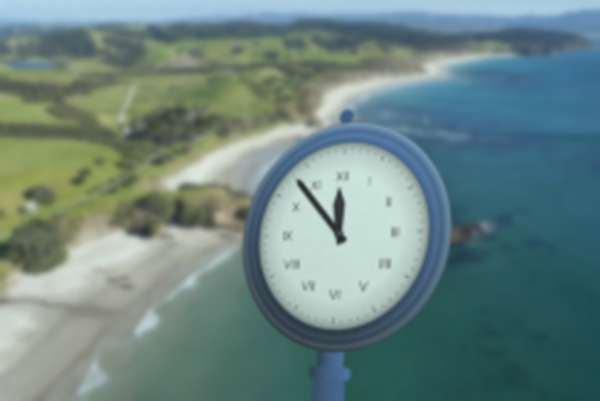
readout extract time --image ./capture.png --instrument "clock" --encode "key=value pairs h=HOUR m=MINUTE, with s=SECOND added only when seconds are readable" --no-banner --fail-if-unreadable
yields h=11 m=53
